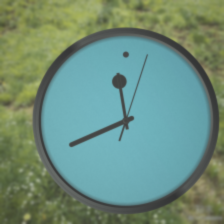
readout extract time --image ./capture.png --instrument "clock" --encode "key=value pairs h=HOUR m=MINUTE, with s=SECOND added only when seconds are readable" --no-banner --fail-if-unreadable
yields h=11 m=41 s=3
